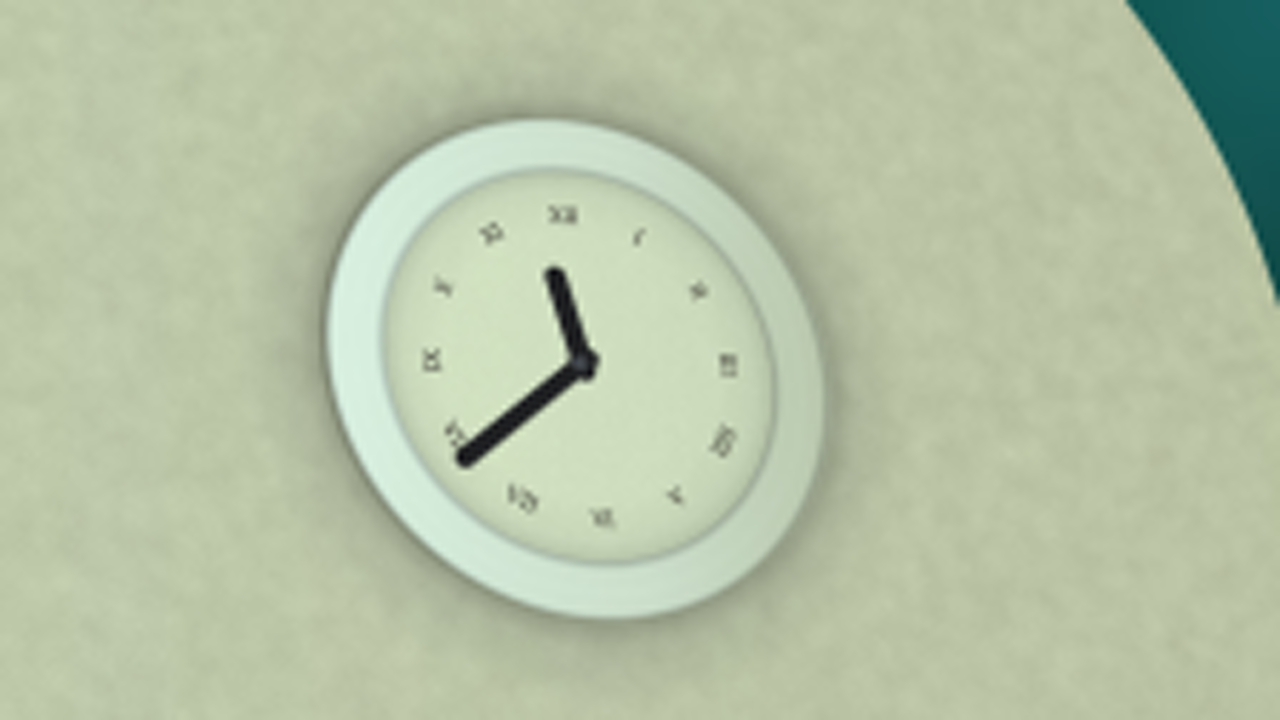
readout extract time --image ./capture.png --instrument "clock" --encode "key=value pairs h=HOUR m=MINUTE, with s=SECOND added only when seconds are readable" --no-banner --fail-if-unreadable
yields h=11 m=39
